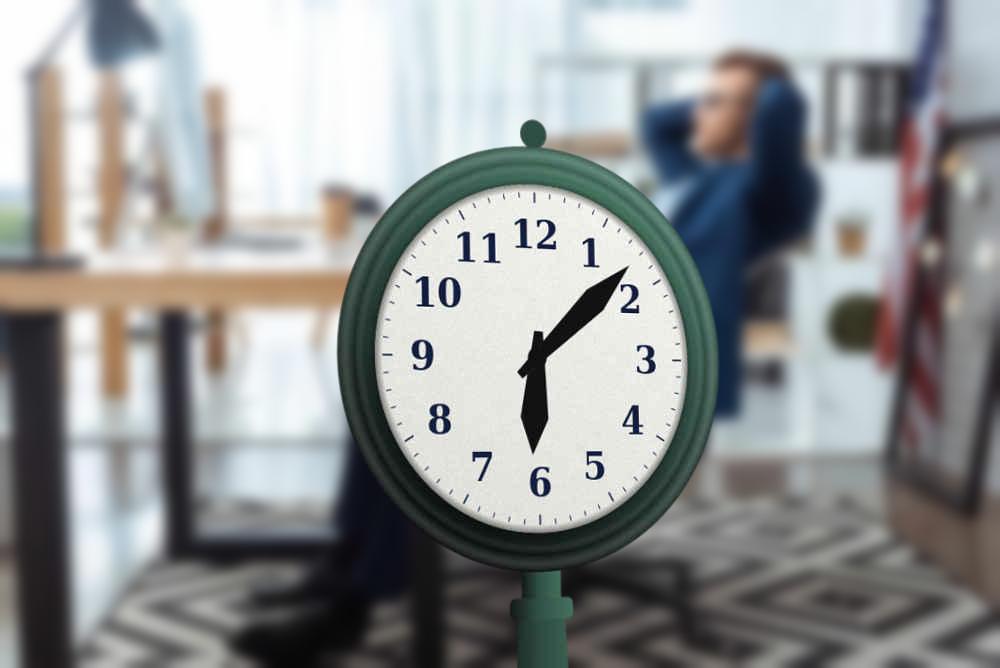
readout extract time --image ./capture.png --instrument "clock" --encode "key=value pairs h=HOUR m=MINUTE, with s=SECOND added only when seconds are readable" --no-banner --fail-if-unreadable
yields h=6 m=8
